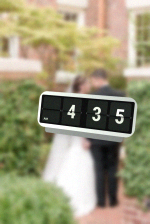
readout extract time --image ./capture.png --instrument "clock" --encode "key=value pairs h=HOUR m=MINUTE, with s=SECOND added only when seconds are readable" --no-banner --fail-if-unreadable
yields h=4 m=35
